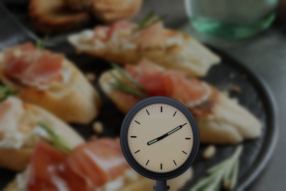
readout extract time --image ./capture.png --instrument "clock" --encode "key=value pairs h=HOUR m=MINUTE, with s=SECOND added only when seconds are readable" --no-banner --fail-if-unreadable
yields h=8 m=10
